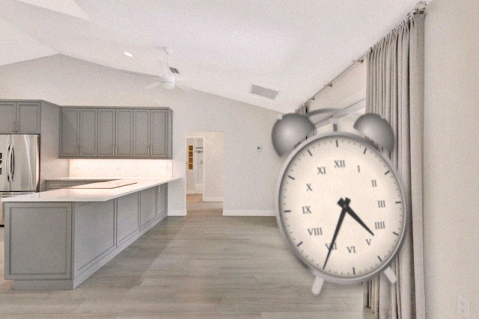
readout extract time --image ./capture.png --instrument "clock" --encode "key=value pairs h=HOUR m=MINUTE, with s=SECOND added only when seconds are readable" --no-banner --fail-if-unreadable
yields h=4 m=35
